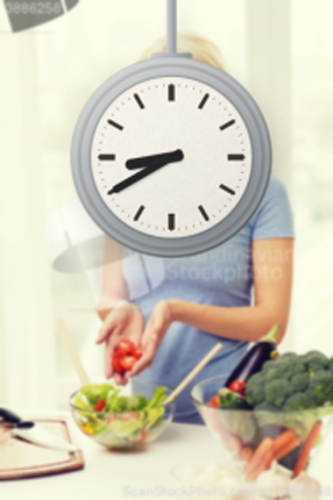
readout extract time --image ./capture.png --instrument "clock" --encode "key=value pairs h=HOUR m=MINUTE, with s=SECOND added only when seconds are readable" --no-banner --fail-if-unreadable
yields h=8 m=40
